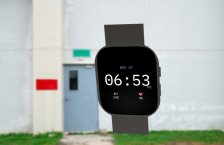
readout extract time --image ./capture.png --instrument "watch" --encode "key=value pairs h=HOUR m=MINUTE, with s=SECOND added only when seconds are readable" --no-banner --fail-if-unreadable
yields h=6 m=53
